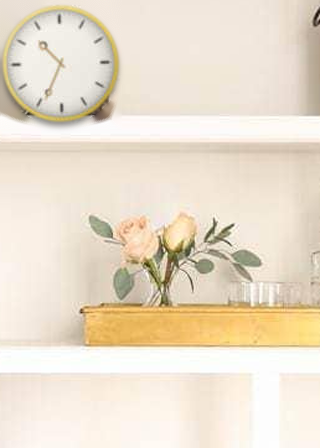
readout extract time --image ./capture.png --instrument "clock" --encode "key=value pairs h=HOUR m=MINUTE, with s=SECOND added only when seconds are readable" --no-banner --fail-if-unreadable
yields h=10 m=34
